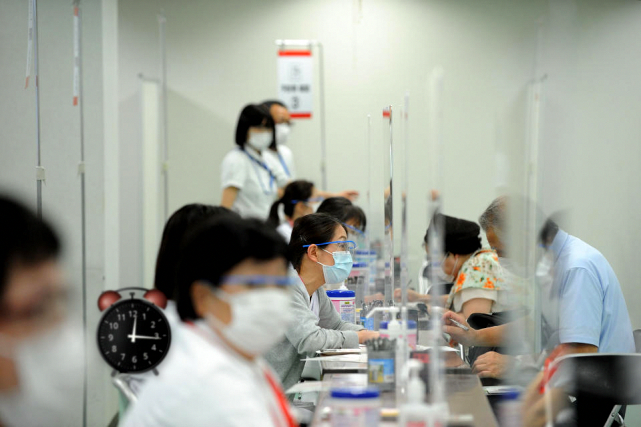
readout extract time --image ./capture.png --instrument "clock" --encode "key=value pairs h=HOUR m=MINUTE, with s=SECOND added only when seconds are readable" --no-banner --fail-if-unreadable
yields h=12 m=16
